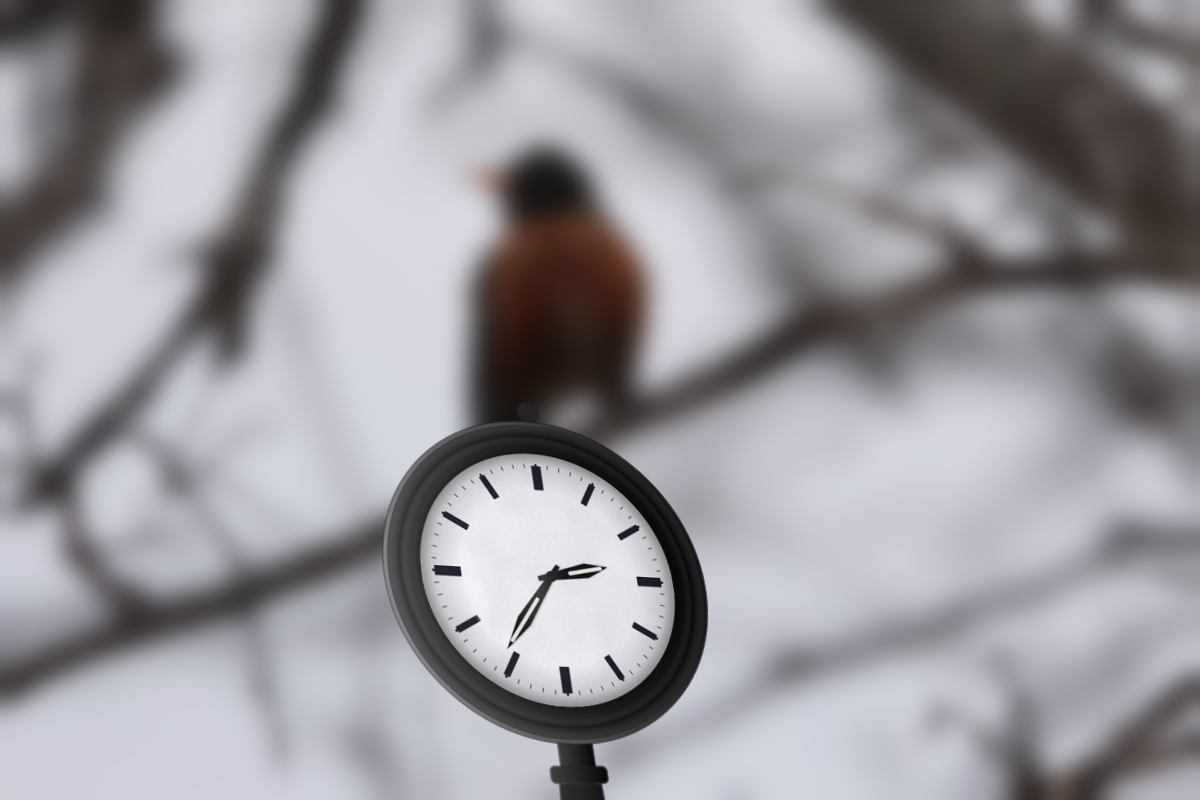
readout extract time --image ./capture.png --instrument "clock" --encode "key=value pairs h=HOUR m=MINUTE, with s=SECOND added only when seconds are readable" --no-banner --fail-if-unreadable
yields h=2 m=36
